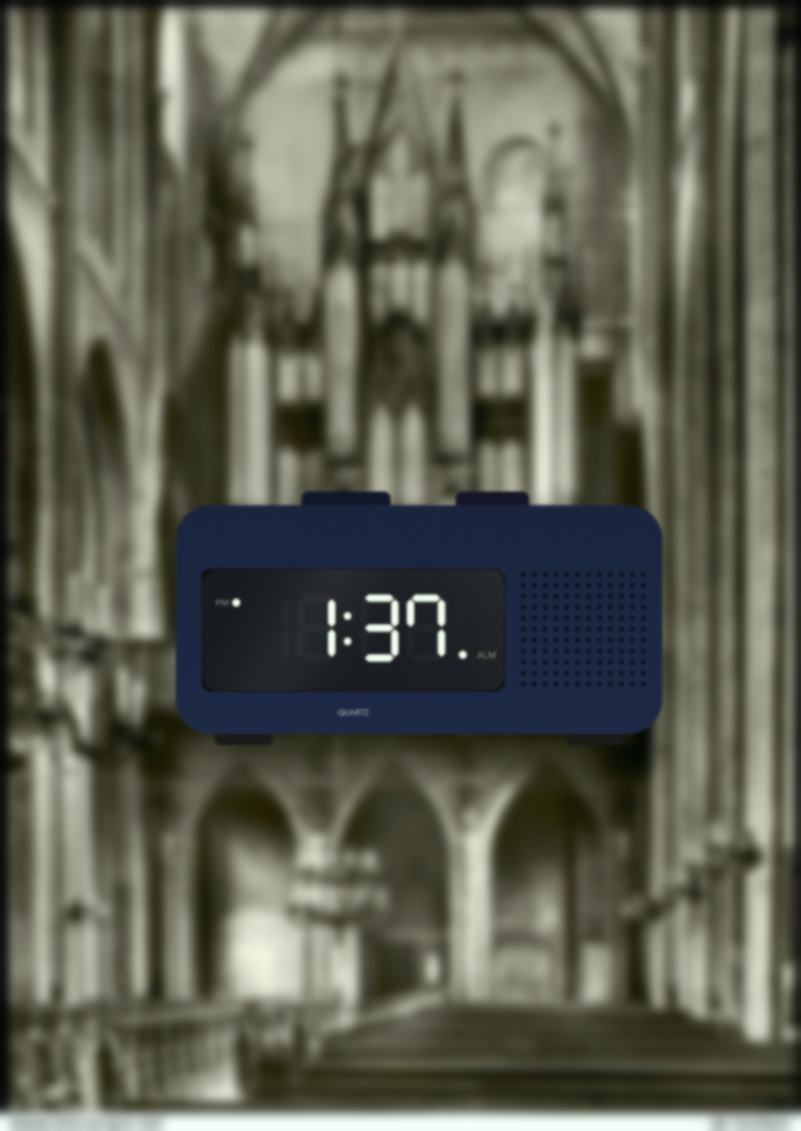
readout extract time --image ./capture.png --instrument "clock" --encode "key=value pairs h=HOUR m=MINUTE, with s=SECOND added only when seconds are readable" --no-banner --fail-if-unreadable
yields h=1 m=37
